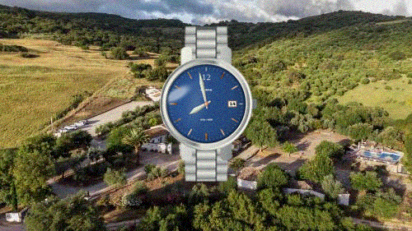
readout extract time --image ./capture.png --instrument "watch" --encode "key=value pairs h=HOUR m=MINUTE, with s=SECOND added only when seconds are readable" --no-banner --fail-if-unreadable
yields h=7 m=58
